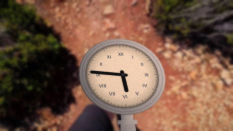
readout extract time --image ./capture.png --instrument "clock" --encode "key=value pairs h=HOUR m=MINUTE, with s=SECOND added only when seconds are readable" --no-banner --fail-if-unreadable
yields h=5 m=46
